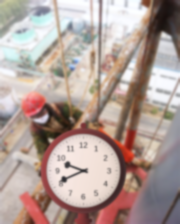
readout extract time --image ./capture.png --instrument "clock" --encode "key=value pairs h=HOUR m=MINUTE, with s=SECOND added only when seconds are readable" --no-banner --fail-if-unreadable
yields h=9 m=41
